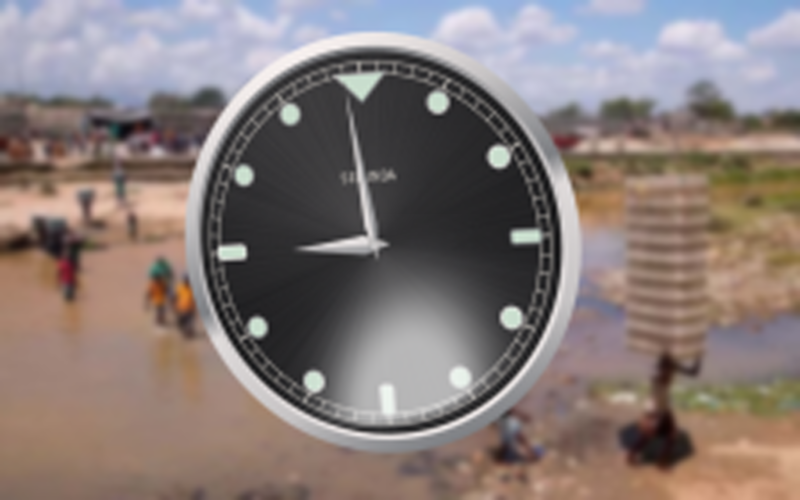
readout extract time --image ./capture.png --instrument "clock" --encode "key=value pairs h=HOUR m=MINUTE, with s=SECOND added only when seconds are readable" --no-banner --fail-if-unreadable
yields h=8 m=59
